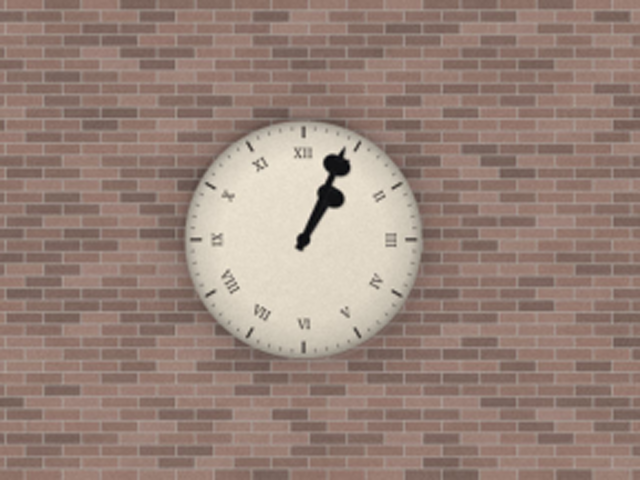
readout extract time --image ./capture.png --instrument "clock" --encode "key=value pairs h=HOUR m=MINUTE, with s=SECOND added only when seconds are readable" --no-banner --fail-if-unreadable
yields h=1 m=4
